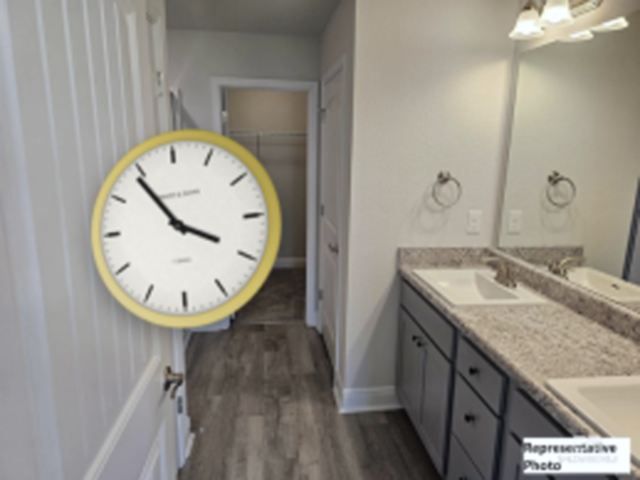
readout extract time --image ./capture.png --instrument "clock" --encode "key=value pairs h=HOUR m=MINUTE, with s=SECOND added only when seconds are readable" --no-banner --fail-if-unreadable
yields h=3 m=54
